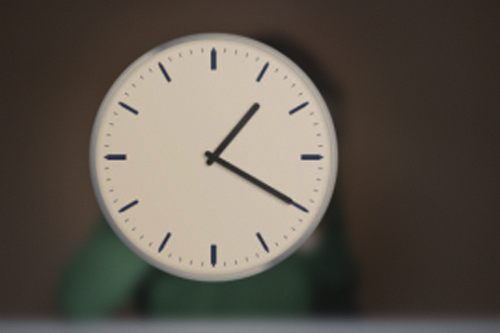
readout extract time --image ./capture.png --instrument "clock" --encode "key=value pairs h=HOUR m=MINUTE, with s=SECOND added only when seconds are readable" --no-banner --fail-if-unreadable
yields h=1 m=20
